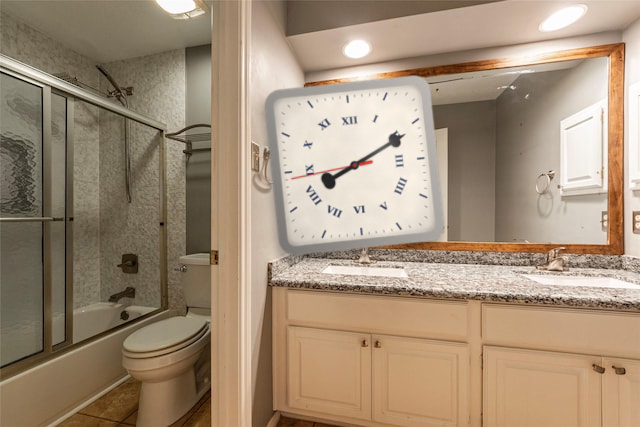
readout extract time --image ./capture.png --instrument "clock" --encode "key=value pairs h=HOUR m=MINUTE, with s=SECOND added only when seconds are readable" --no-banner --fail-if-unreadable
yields h=8 m=10 s=44
